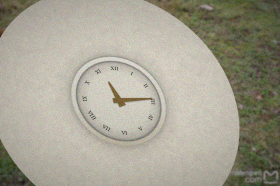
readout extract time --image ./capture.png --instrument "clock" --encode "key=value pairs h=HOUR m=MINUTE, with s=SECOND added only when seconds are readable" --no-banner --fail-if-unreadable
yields h=11 m=14
